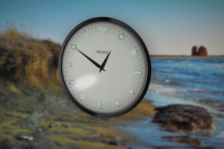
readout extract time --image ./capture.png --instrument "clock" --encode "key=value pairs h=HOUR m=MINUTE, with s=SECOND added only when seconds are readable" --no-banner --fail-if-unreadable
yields h=12 m=50
